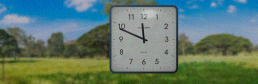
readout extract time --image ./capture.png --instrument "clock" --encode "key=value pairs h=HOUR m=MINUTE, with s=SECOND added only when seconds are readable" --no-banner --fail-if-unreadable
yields h=11 m=49
